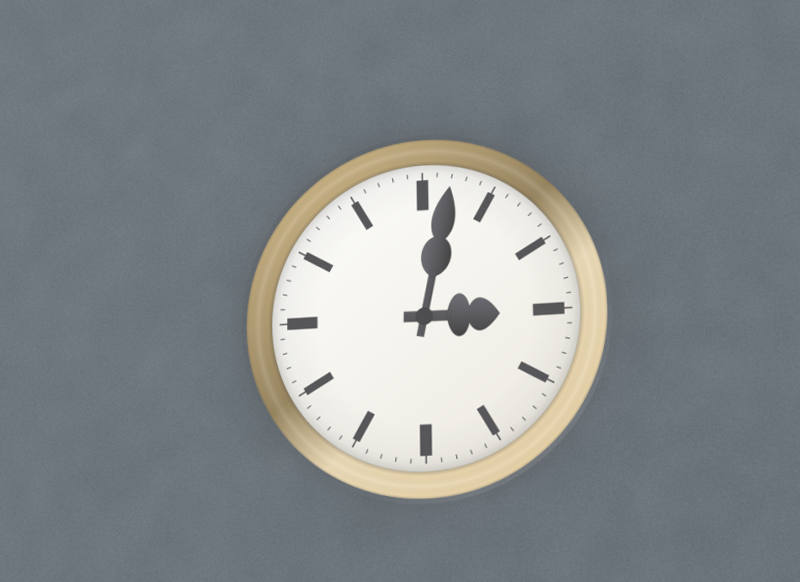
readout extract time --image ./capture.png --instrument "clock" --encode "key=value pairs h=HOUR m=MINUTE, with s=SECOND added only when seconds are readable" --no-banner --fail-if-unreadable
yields h=3 m=2
